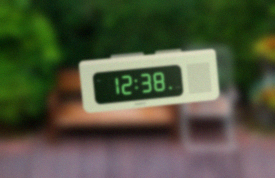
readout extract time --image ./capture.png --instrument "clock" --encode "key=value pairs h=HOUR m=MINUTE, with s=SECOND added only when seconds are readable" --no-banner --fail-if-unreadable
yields h=12 m=38
